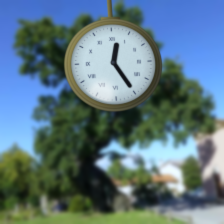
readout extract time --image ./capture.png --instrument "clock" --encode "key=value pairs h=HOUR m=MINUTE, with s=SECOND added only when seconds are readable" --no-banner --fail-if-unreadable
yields h=12 m=25
